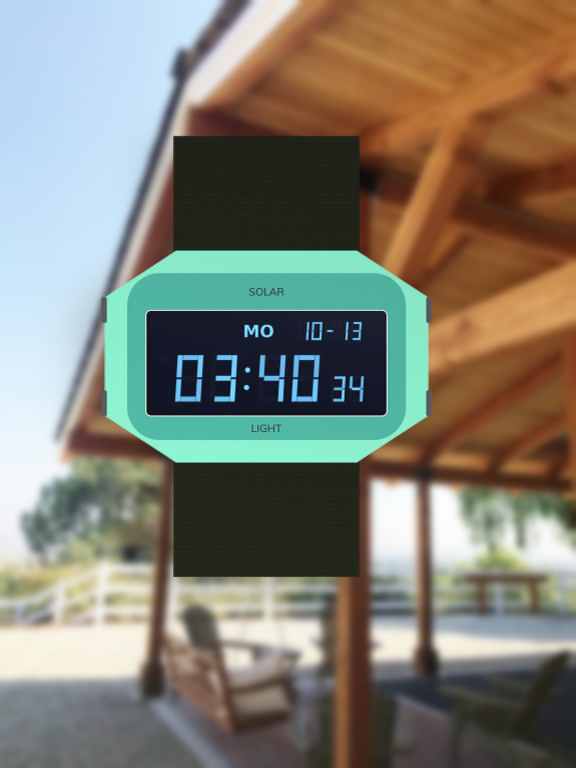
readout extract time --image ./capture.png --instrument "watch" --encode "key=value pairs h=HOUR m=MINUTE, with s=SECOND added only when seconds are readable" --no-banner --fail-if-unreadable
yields h=3 m=40 s=34
